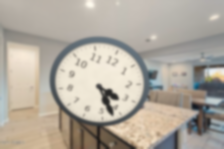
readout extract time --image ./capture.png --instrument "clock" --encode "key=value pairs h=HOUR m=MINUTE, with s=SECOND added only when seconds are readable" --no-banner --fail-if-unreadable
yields h=3 m=22
